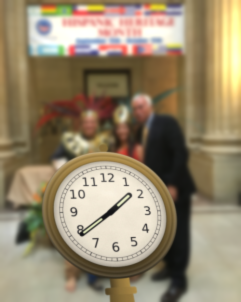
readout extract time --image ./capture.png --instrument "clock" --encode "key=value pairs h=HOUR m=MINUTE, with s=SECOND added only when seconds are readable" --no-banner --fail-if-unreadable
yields h=1 m=39
